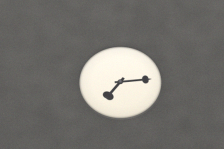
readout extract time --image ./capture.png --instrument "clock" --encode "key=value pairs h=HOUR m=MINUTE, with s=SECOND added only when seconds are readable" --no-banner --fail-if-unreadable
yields h=7 m=14
